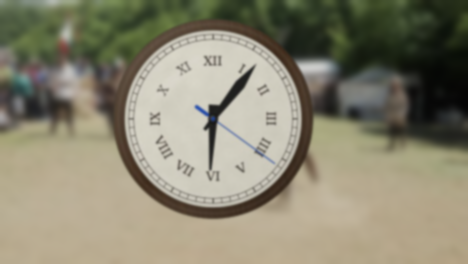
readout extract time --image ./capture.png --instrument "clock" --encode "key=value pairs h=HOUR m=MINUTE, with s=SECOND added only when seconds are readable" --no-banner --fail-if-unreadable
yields h=6 m=6 s=21
